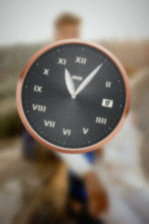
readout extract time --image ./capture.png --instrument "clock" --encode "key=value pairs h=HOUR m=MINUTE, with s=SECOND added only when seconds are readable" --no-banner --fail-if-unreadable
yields h=11 m=5
